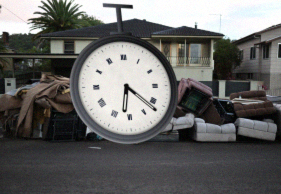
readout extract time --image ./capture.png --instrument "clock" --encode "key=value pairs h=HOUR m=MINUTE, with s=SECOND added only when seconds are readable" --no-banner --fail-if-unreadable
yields h=6 m=22
